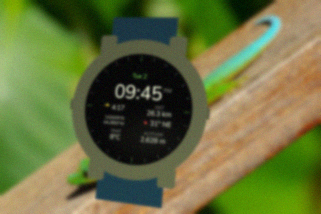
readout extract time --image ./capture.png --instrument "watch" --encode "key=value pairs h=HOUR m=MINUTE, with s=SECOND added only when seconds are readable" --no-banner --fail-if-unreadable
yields h=9 m=45
